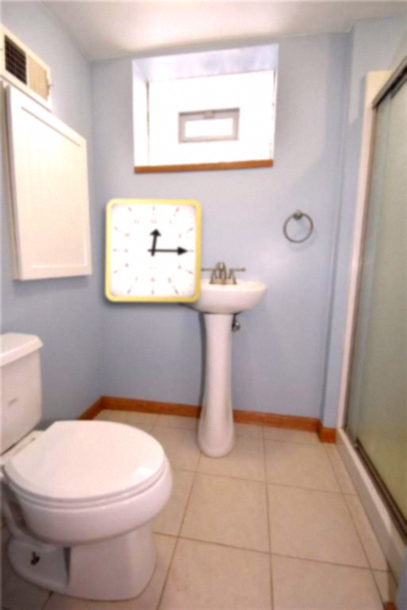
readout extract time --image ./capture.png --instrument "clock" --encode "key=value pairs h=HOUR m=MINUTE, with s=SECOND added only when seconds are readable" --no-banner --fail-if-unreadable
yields h=12 m=15
